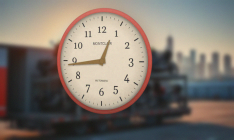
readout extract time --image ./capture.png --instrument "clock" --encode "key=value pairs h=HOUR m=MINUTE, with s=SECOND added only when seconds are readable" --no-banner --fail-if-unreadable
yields h=12 m=44
